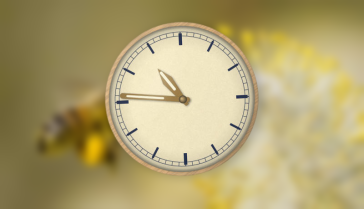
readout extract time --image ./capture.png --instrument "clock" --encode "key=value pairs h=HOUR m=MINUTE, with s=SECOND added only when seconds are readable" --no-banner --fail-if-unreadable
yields h=10 m=46
